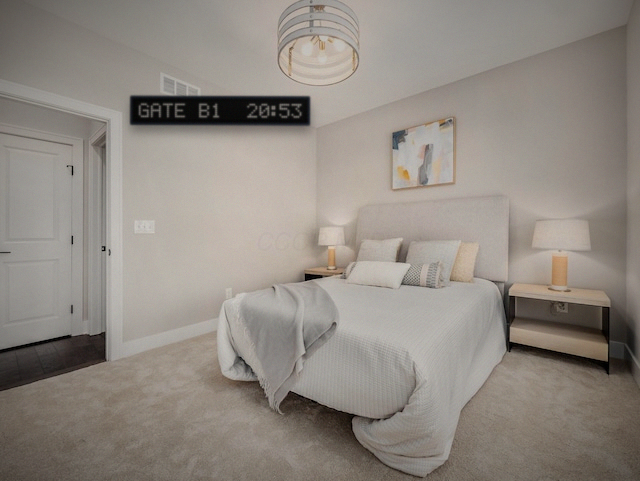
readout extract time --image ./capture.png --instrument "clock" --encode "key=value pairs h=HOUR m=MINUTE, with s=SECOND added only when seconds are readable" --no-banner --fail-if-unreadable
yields h=20 m=53
